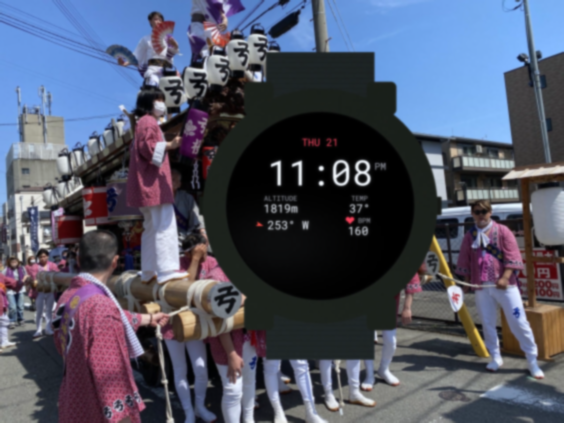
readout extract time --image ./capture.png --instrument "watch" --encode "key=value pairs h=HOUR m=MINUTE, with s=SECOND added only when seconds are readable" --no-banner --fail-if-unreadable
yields h=11 m=8
